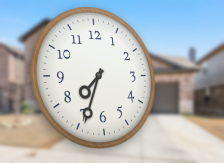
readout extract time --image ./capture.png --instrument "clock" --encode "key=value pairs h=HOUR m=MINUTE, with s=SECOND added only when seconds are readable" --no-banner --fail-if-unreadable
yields h=7 m=34
